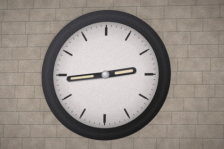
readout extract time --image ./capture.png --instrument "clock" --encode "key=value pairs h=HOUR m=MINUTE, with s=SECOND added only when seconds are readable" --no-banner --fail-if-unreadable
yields h=2 m=44
